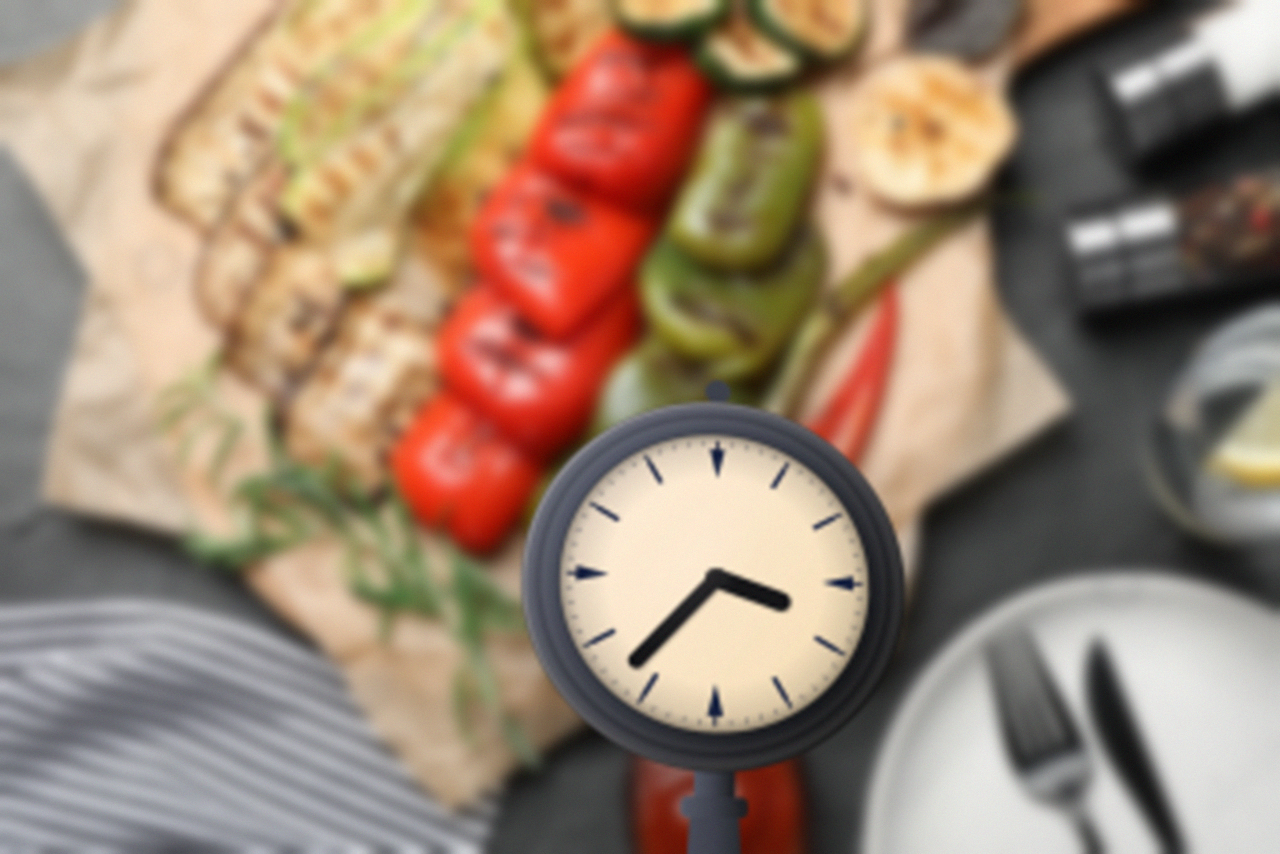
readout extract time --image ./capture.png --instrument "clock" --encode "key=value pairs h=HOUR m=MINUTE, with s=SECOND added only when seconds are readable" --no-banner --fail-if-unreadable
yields h=3 m=37
